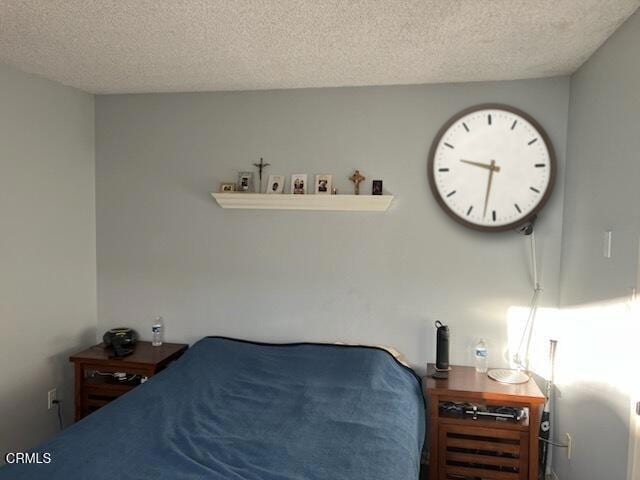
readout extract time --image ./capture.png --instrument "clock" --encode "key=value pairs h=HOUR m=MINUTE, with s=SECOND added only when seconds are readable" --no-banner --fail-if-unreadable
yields h=9 m=32
